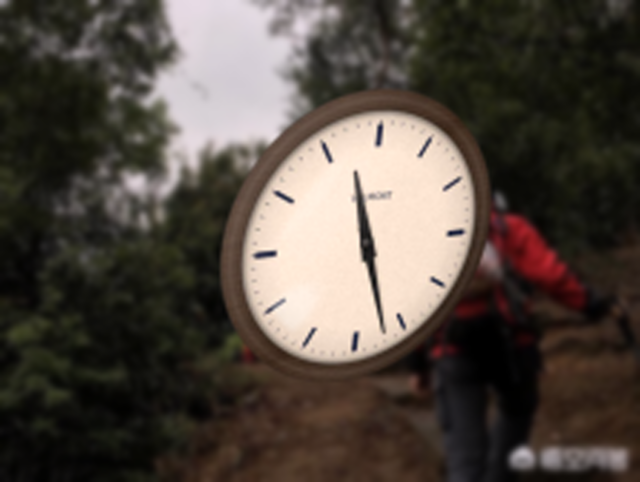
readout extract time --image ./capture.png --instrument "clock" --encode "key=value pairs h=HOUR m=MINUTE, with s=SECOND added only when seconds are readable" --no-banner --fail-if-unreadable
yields h=11 m=27
